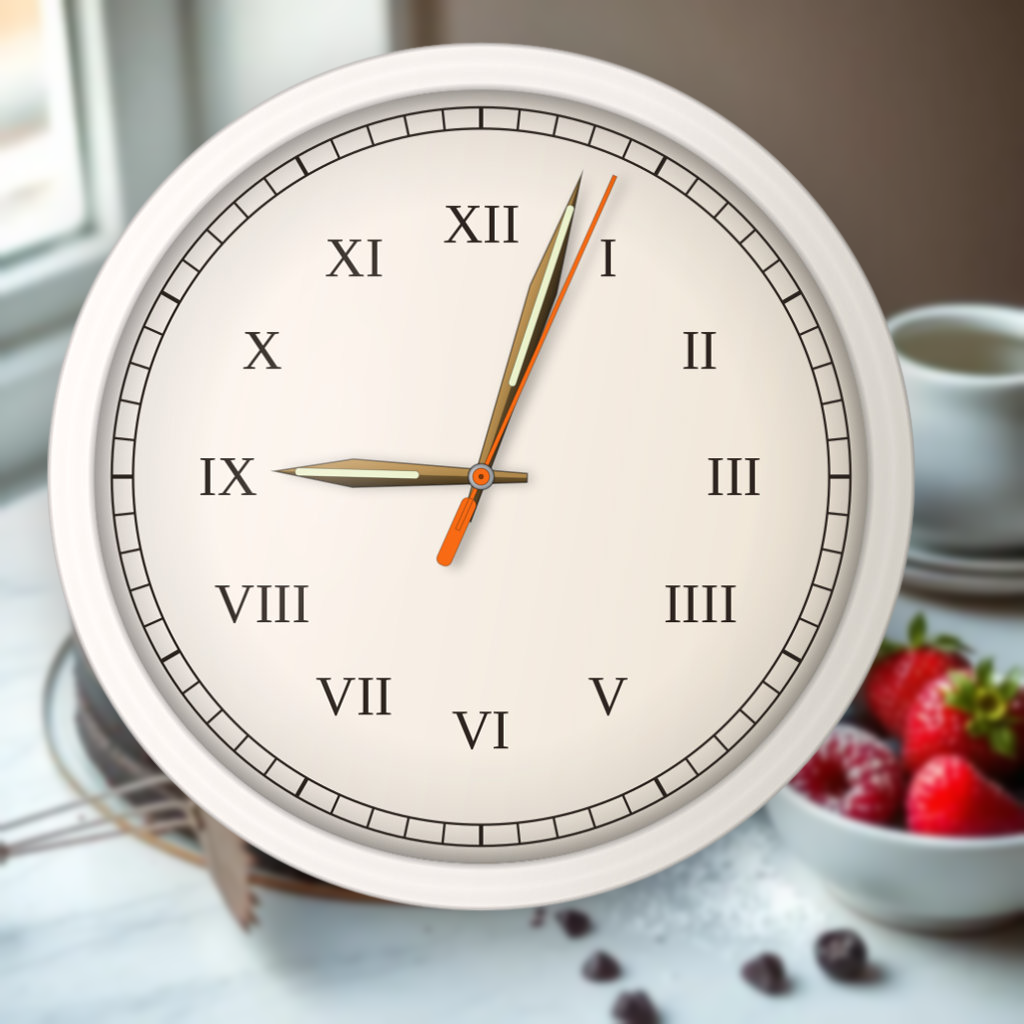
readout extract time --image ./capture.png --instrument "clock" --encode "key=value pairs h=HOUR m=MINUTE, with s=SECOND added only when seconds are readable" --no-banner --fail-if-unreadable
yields h=9 m=3 s=4
